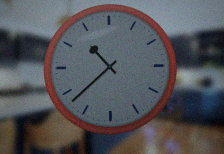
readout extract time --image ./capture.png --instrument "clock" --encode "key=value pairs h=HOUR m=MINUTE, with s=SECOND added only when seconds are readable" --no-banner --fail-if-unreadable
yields h=10 m=38
